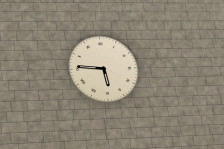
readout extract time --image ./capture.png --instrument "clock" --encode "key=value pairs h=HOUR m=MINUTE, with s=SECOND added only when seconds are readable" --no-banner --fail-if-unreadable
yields h=5 m=46
